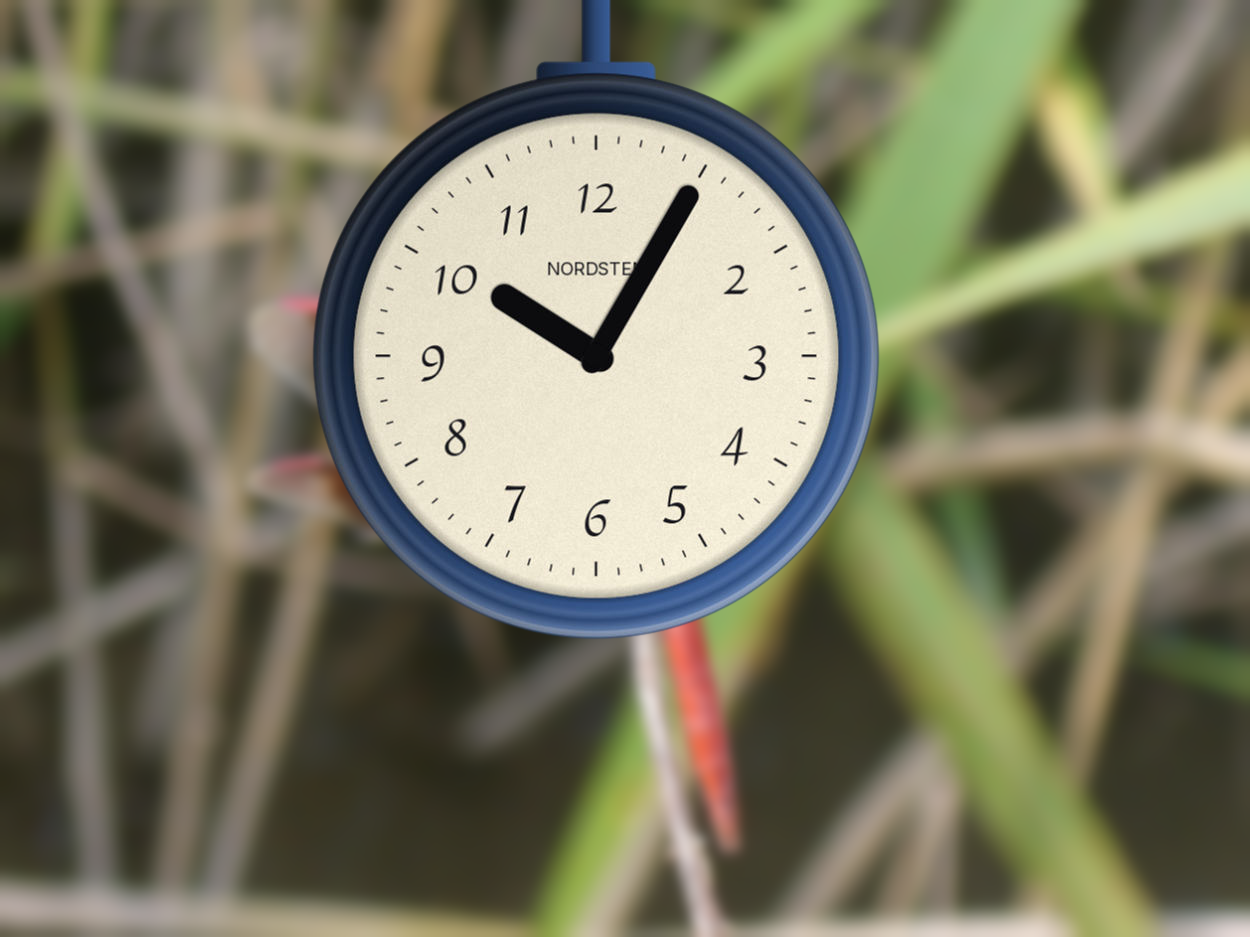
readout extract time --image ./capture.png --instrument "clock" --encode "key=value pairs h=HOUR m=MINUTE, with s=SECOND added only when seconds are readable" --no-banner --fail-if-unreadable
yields h=10 m=5
